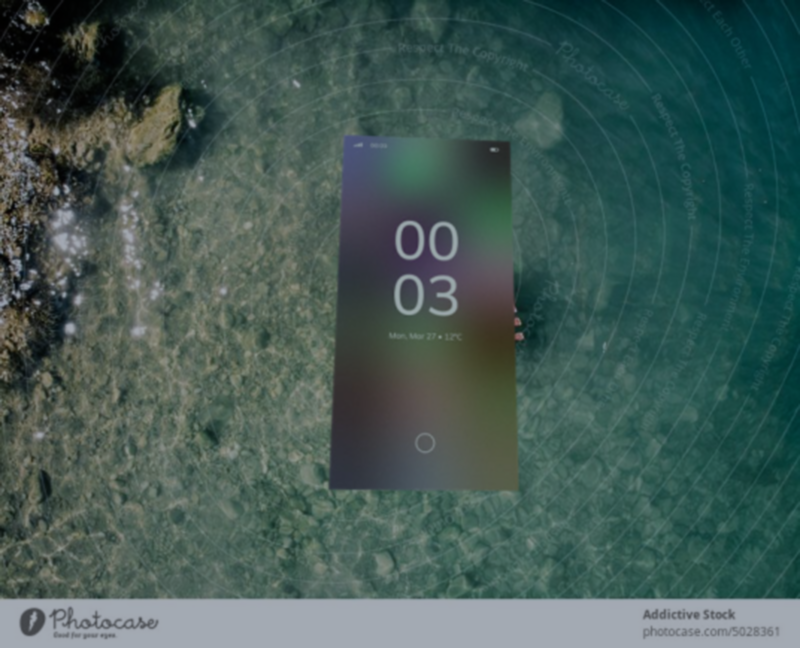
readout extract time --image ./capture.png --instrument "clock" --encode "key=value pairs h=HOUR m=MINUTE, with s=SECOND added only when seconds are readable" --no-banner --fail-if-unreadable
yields h=0 m=3
